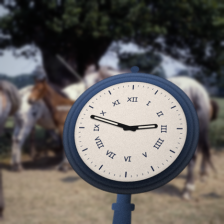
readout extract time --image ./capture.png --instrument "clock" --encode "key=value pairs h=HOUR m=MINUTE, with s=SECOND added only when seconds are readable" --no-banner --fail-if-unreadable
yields h=2 m=48
